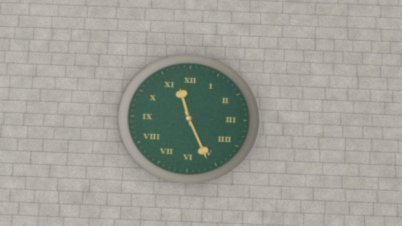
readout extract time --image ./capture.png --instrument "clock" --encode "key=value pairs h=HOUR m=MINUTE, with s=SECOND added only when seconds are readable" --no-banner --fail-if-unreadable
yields h=11 m=26
